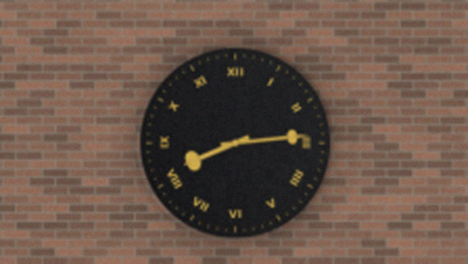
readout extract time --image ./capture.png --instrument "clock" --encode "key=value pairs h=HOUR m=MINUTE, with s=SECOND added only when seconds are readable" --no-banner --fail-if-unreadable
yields h=8 m=14
